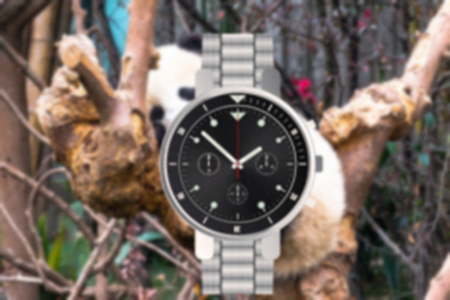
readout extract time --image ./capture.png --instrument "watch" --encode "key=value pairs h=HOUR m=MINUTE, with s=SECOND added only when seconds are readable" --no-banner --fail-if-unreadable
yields h=1 m=52
